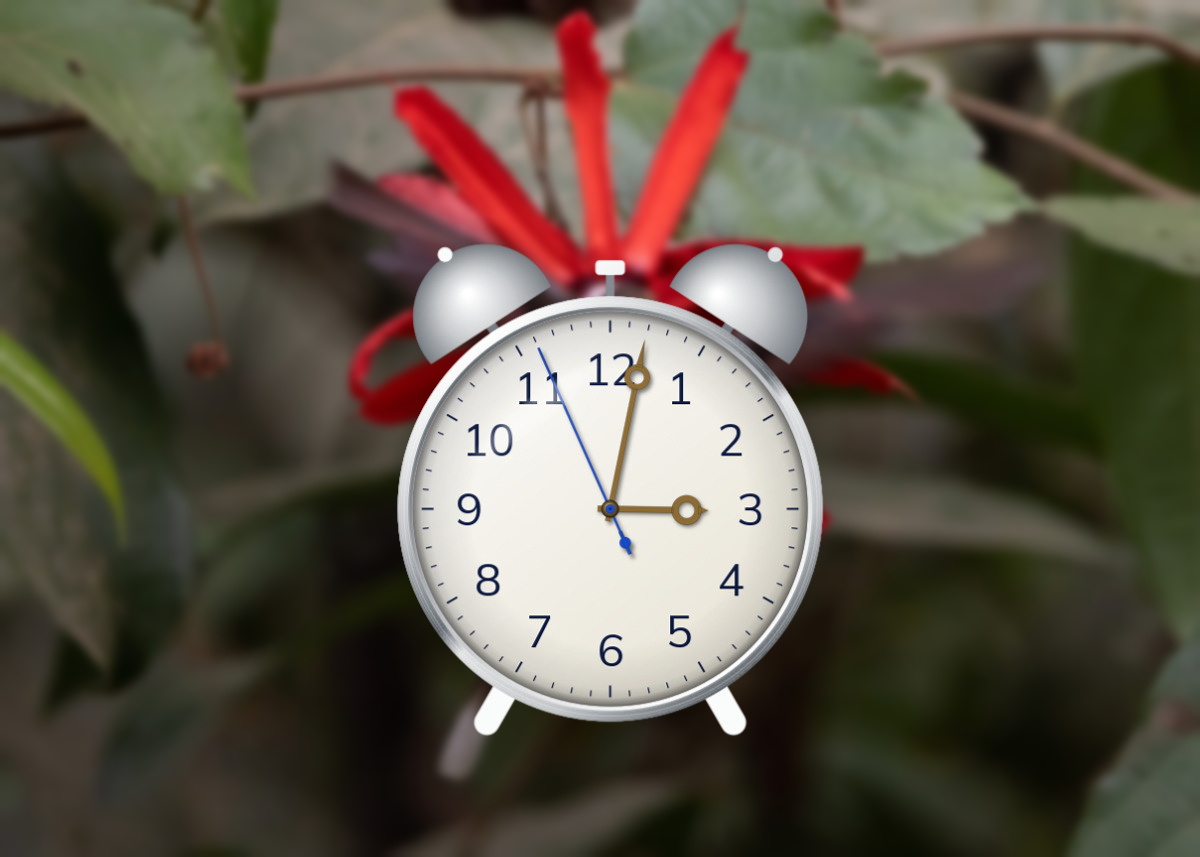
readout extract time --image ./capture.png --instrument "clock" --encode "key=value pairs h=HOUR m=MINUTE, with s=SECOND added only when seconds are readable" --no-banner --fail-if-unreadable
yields h=3 m=1 s=56
